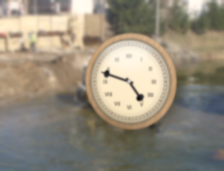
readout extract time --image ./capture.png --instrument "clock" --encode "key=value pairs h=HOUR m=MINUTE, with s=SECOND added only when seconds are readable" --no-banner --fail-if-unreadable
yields h=4 m=48
